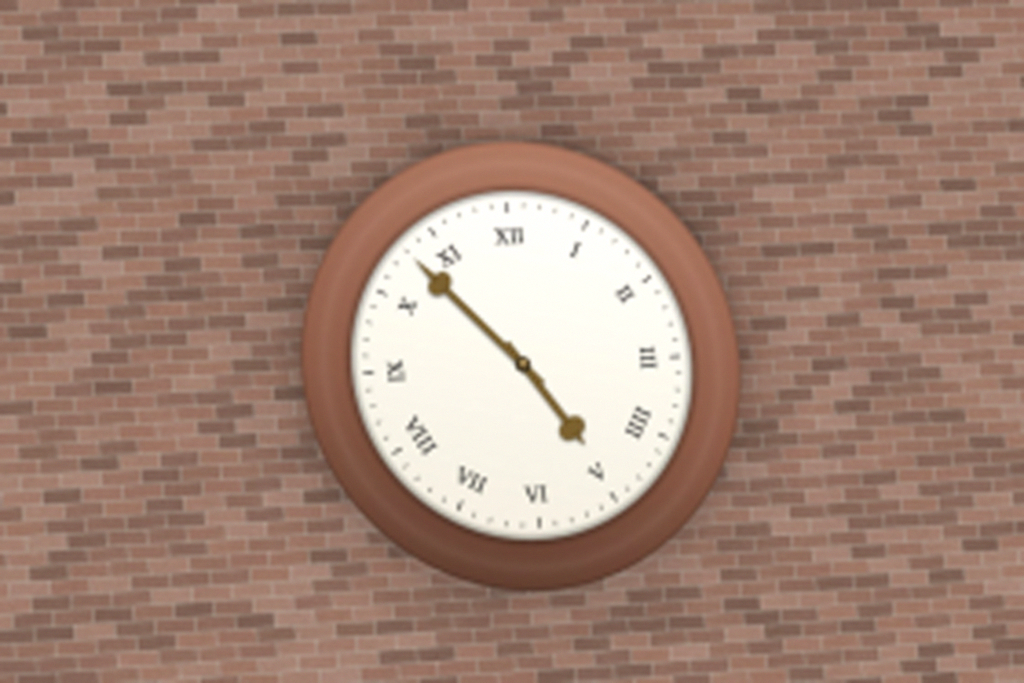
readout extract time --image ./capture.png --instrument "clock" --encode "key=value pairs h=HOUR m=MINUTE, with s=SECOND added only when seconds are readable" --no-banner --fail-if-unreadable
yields h=4 m=53
